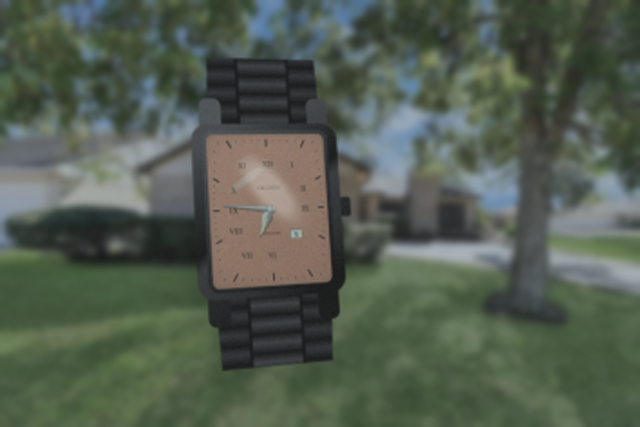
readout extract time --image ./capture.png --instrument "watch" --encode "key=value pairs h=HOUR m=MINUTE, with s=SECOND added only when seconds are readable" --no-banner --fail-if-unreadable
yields h=6 m=46
